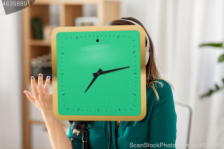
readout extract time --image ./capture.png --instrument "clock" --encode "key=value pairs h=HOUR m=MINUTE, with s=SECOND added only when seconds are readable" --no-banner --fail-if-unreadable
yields h=7 m=13
